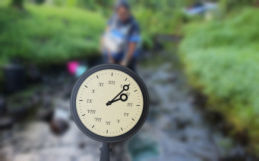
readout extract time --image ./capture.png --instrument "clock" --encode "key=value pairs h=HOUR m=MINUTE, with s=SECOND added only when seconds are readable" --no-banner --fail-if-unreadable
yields h=2 m=7
